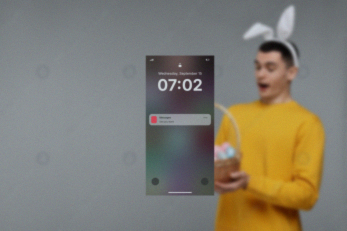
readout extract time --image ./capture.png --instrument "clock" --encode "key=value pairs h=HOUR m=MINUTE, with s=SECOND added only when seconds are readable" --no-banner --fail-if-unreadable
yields h=7 m=2
